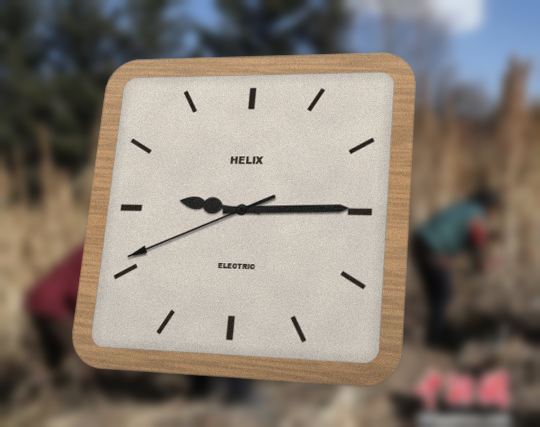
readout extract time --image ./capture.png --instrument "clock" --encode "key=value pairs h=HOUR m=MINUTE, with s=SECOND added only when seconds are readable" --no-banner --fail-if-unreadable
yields h=9 m=14 s=41
